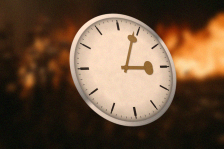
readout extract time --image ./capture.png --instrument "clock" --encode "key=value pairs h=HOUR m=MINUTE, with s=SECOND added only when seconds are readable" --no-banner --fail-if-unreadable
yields h=3 m=4
